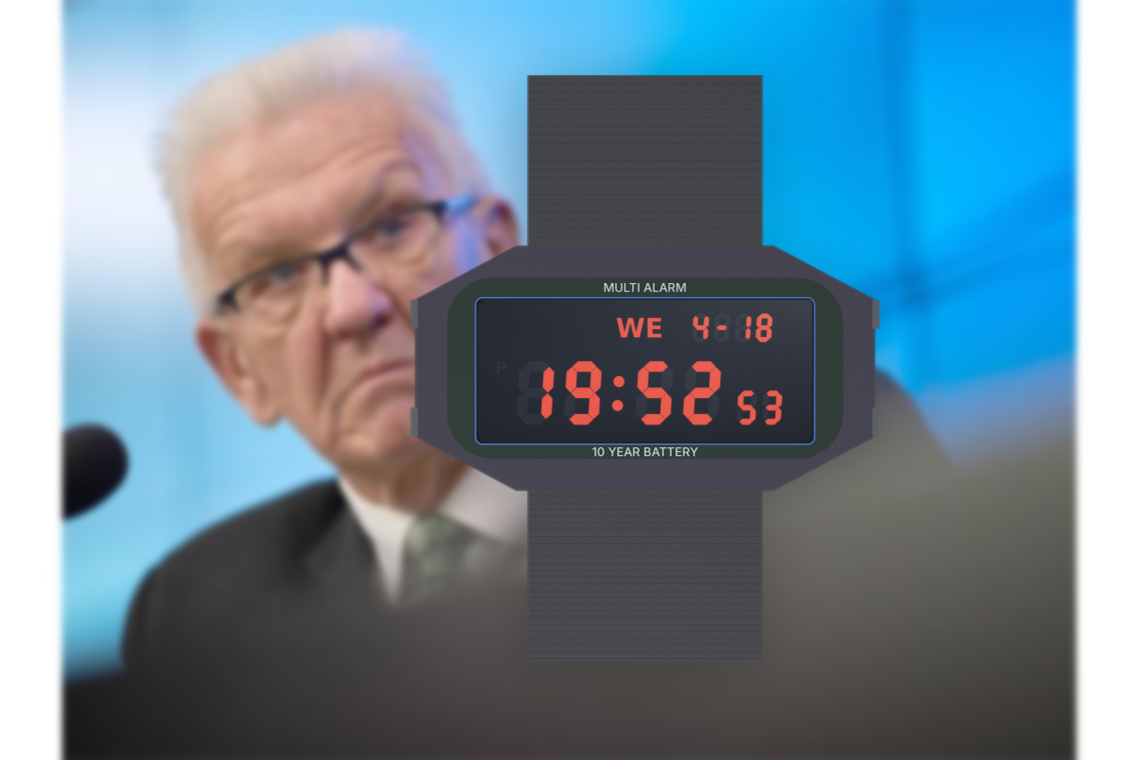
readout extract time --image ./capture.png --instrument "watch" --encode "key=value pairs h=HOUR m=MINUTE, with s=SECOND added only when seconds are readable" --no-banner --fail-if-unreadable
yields h=19 m=52 s=53
